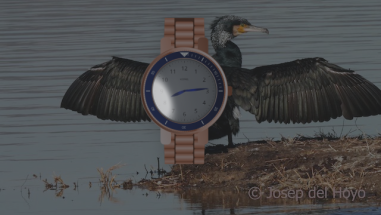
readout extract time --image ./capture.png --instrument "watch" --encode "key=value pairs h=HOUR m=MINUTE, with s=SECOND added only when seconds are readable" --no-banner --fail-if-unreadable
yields h=8 m=14
